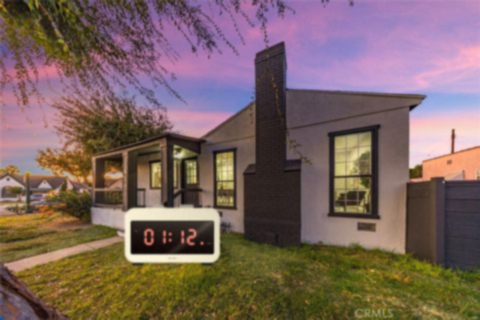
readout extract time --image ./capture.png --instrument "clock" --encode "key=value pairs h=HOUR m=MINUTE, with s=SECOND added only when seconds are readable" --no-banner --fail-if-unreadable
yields h=1 m=12
